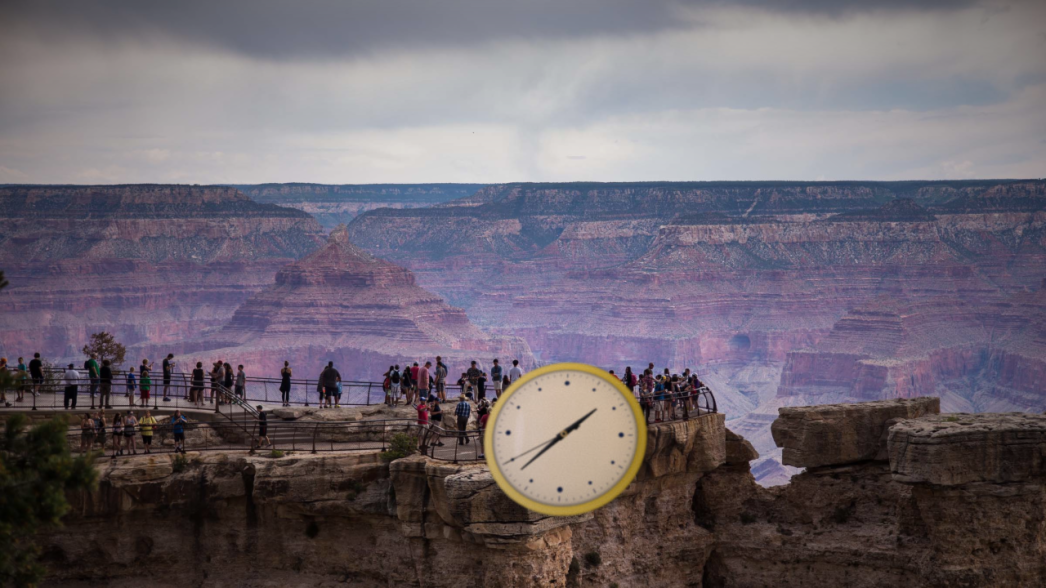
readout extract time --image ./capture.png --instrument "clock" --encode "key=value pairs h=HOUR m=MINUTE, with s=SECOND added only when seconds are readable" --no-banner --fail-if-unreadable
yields h=1 m=37 s=40
